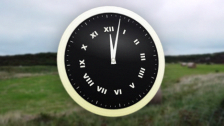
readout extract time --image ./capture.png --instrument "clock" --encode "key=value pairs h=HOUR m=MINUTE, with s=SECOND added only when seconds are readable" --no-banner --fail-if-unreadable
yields h=12 m=3
